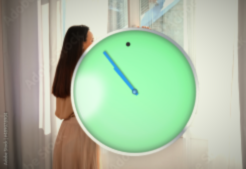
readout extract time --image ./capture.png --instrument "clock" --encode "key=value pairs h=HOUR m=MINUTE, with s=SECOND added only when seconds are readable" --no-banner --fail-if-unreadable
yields h=10 m=55
